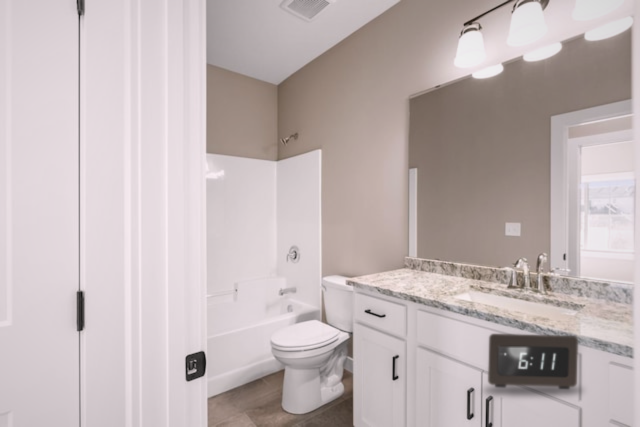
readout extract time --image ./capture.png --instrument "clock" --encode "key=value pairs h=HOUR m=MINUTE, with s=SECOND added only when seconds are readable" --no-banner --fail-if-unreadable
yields h=6 m=11
